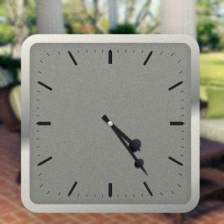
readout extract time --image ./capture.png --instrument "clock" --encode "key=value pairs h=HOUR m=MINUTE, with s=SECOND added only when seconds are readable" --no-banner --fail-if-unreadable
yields h=4 m=24
